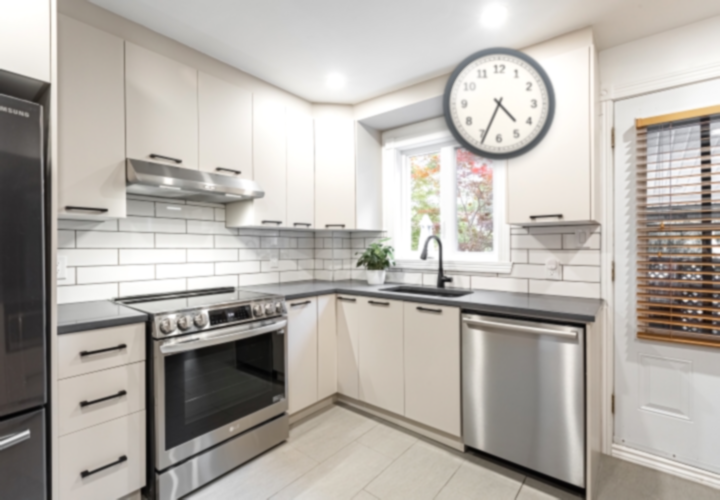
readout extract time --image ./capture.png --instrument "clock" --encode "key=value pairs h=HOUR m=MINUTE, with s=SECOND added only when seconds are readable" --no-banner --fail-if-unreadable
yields h=4 m=34
